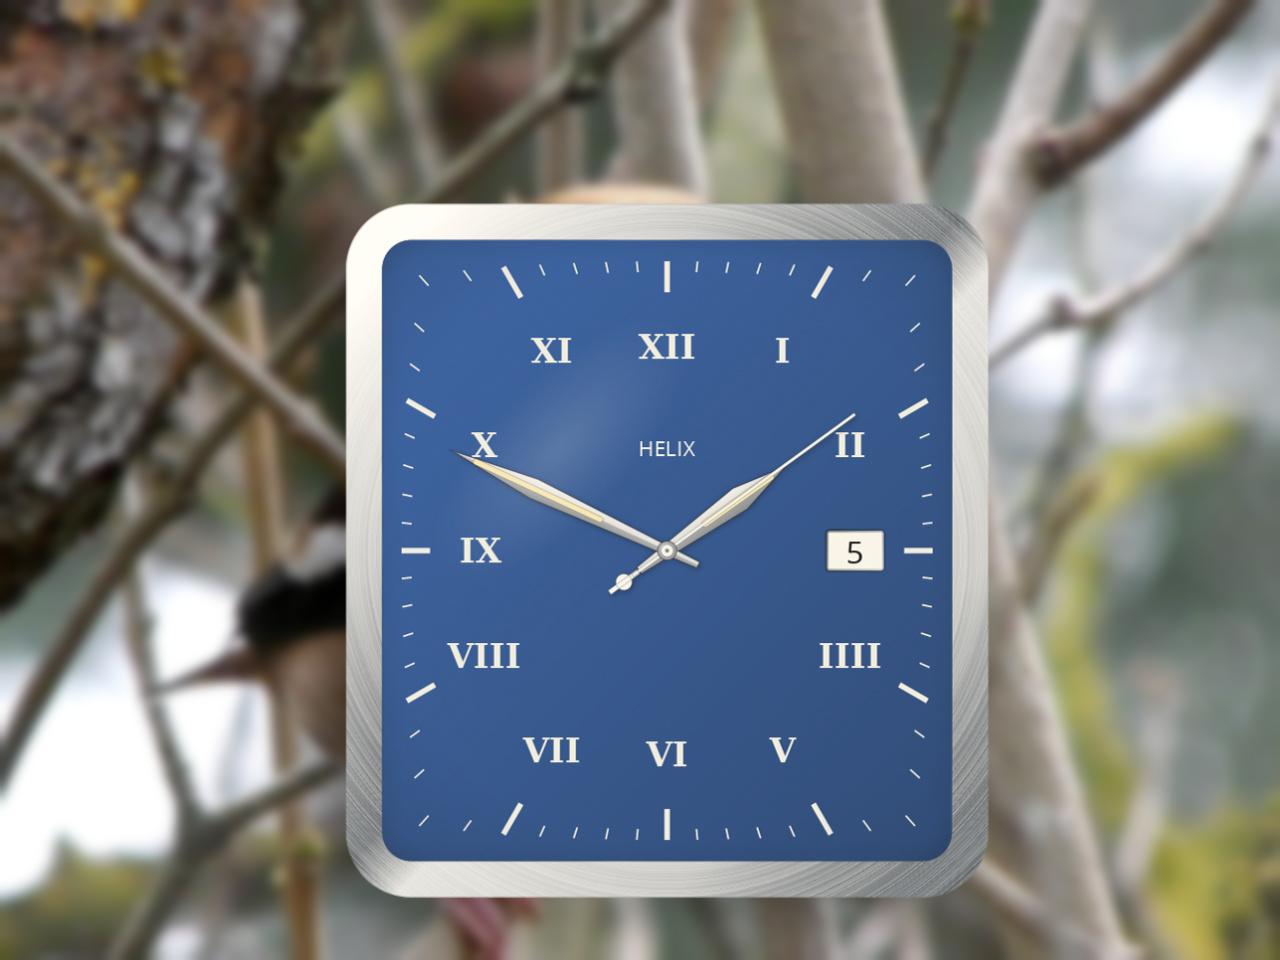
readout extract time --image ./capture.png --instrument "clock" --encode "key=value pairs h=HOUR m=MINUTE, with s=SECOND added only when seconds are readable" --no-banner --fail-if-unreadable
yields h=1 m=49 s=9
